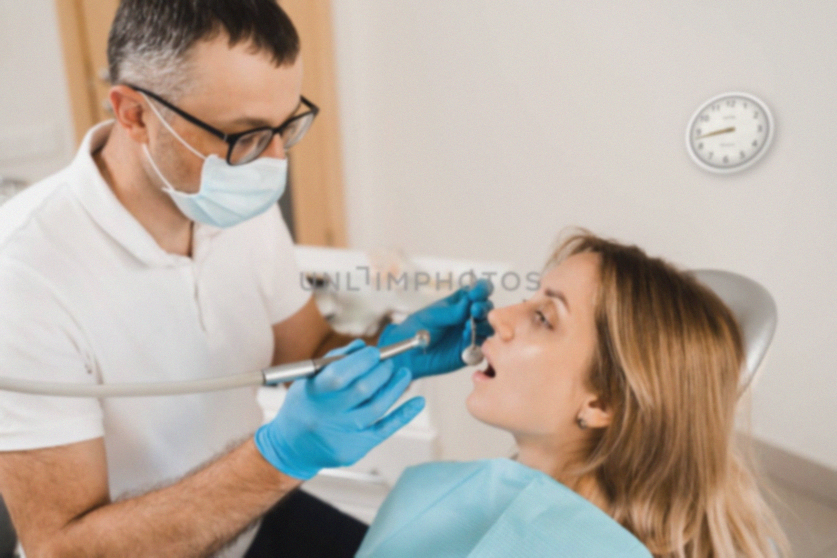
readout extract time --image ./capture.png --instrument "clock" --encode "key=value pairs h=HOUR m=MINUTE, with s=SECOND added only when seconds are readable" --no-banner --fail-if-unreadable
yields h=8 m=43
